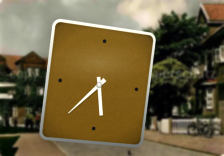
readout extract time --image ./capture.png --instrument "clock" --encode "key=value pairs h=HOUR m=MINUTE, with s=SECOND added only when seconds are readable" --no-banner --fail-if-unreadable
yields h=5 m=37
